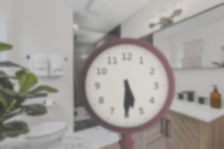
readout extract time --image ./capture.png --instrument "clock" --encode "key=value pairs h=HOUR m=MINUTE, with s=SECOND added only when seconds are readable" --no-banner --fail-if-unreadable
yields h=5 m=30
